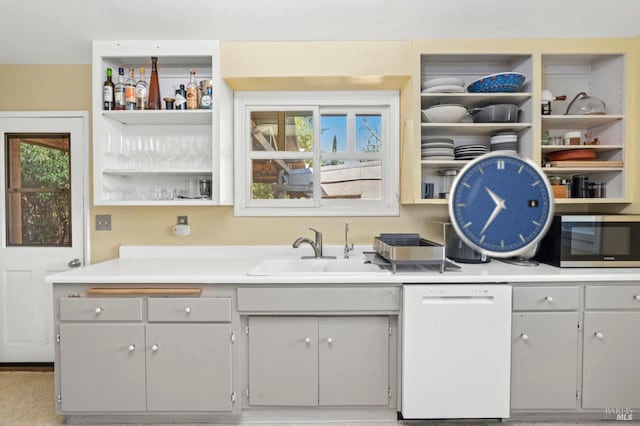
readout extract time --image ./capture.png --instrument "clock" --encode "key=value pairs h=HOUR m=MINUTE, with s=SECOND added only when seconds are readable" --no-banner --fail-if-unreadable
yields h=10 m=36
